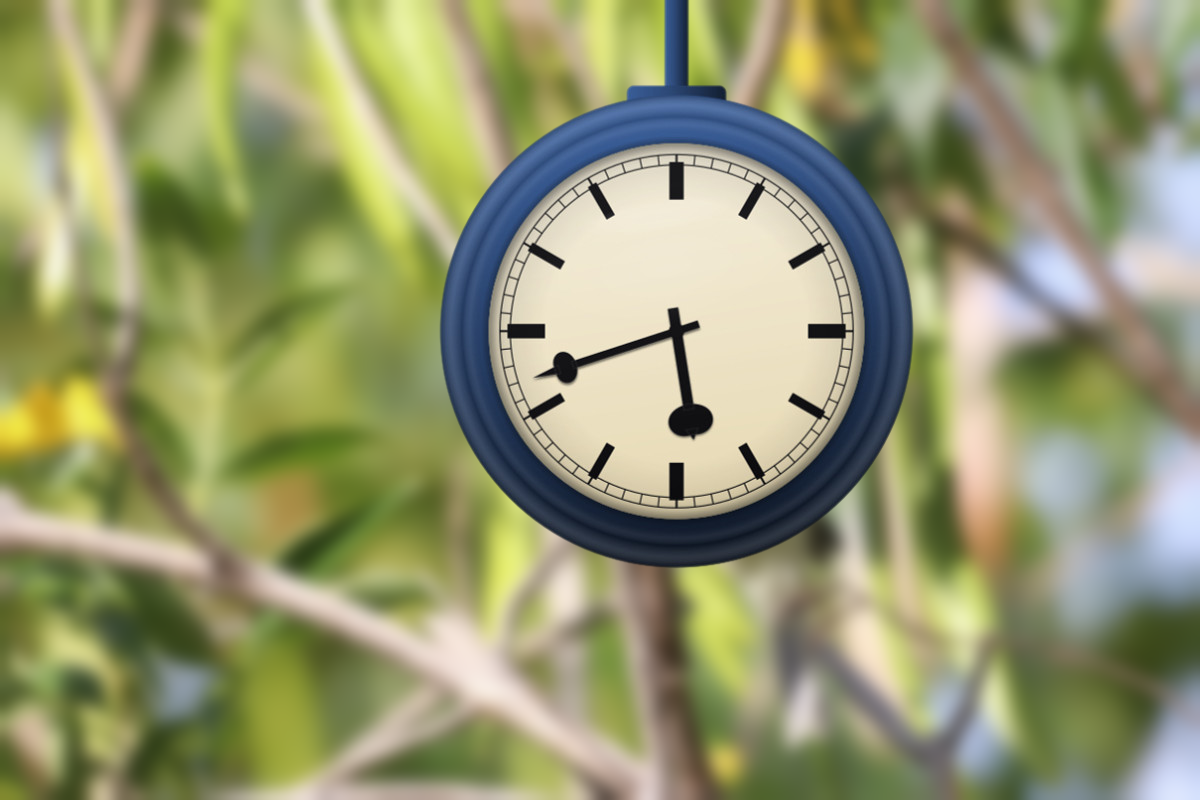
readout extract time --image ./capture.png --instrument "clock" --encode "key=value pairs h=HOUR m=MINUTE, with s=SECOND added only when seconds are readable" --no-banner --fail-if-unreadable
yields h=5 m=42
